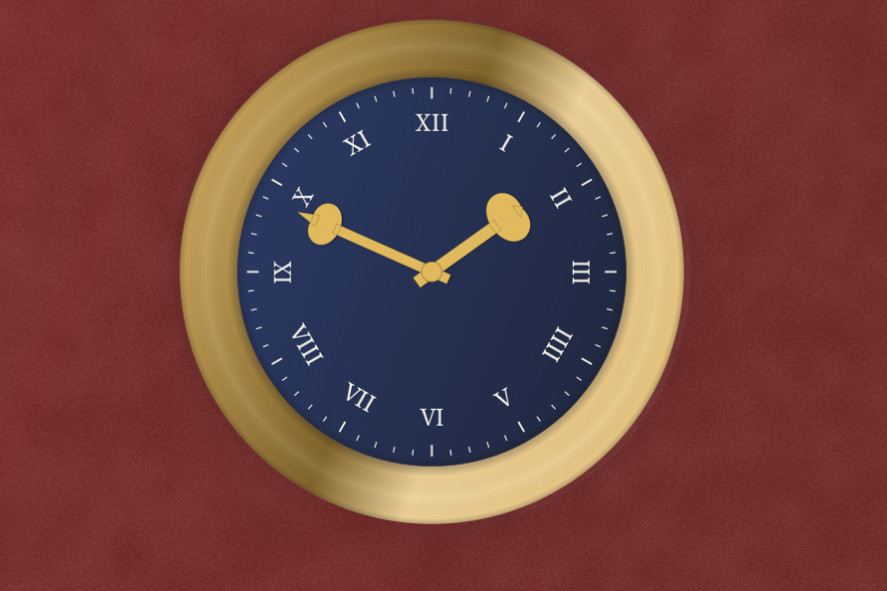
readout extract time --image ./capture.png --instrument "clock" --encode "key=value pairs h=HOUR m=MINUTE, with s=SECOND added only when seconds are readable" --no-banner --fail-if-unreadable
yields h=1 m=49
